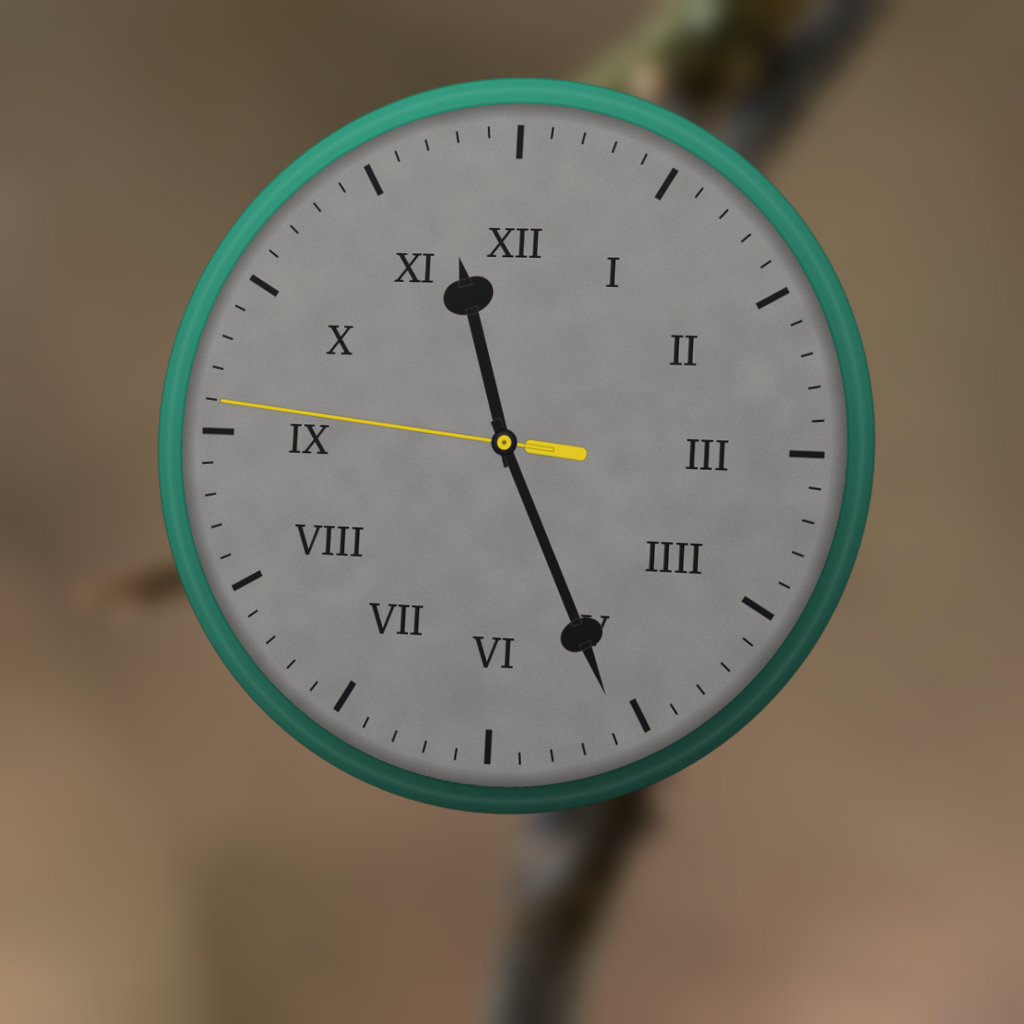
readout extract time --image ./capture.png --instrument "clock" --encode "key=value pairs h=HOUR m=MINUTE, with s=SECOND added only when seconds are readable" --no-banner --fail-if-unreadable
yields h=11 m=25 s=46
